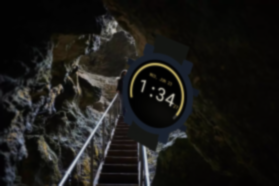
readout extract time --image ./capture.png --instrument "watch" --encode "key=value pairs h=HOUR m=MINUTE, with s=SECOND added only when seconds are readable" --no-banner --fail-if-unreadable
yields h=1 m=34
